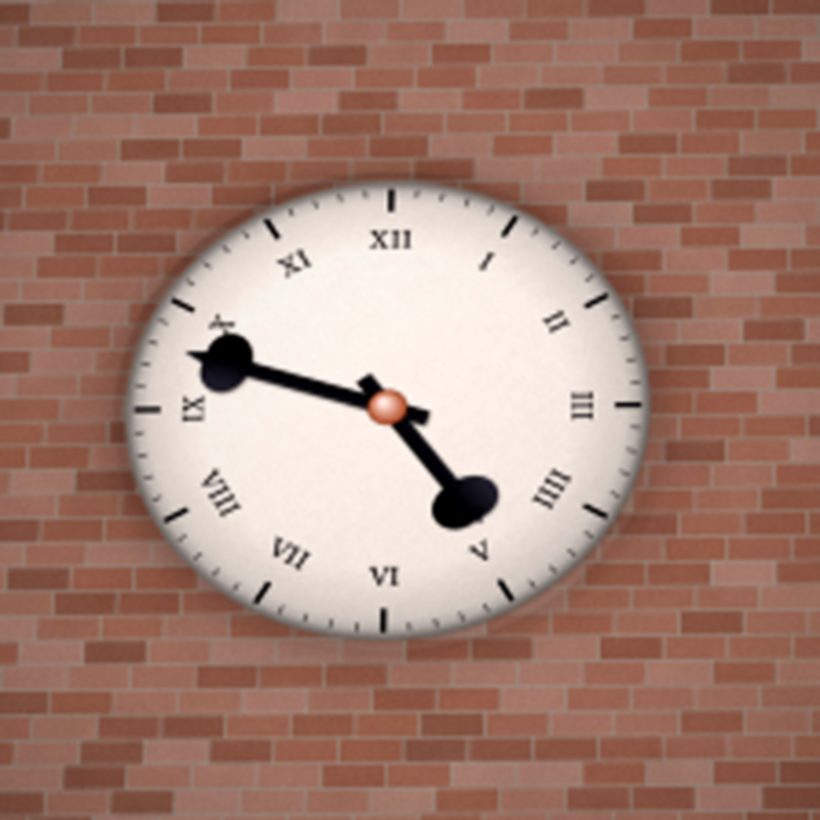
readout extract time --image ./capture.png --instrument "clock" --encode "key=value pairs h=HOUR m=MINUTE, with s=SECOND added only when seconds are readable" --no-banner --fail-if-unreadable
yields h=4 m=48
